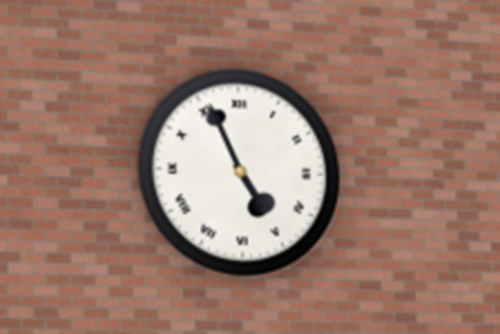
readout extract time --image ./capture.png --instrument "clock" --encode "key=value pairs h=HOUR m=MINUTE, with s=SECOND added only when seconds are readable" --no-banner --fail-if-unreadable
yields h=4 m=56
